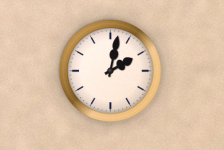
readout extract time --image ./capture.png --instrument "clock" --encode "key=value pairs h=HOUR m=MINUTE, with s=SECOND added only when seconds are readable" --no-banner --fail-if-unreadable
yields h=2 m=2
